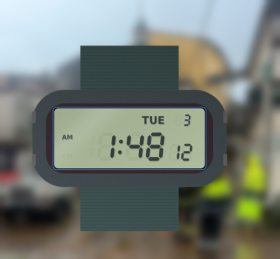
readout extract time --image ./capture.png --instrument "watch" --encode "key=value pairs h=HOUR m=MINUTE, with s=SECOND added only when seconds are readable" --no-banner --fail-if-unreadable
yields h=1 m=48 s=12
